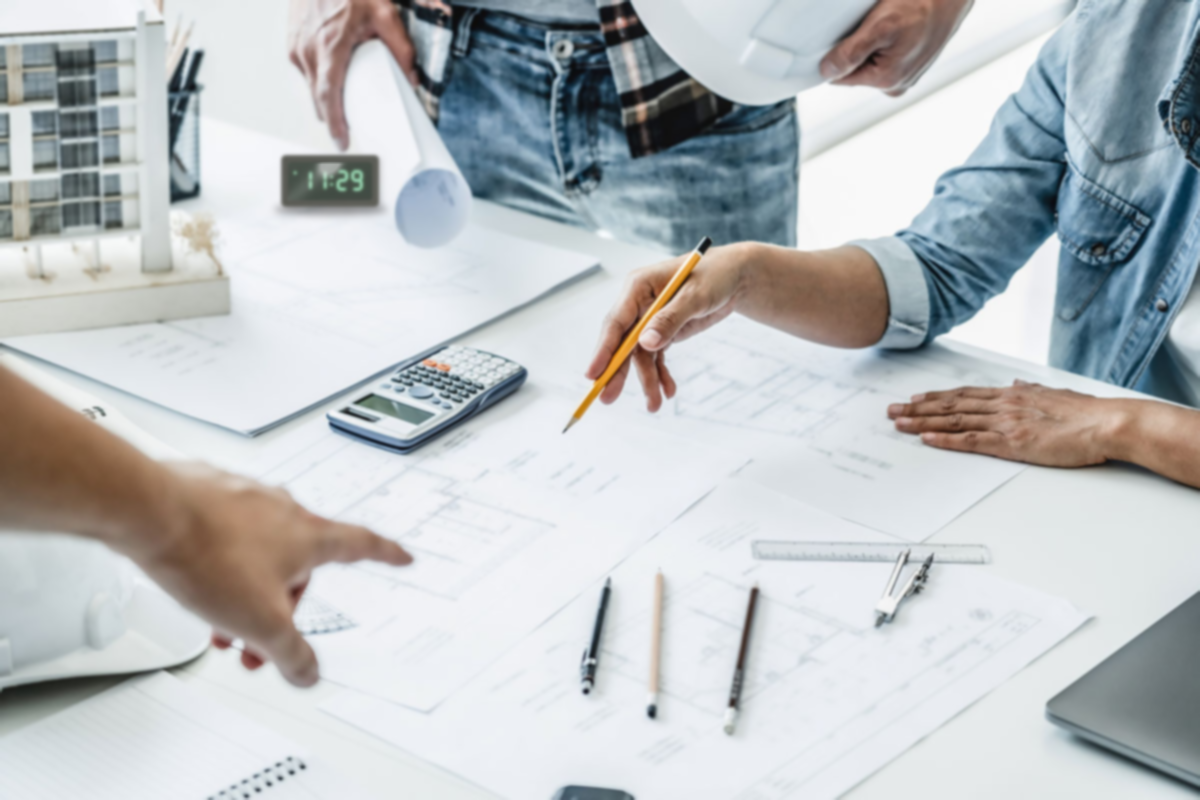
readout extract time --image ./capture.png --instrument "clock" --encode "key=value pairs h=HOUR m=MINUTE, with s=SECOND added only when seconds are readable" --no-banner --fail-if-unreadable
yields h=11 m=29
